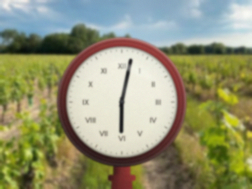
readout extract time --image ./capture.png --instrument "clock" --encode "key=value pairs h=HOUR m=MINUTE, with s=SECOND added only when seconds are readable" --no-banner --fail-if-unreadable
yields h=6 m=2
